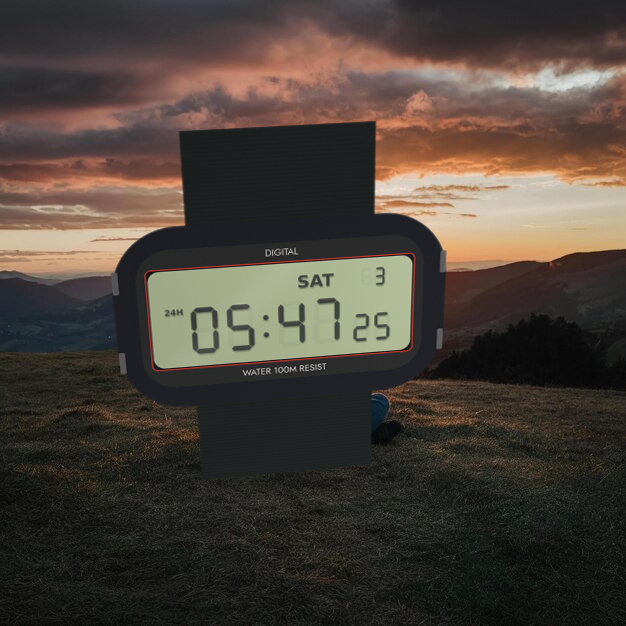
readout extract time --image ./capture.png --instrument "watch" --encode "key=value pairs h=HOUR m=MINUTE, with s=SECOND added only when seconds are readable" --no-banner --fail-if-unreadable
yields h=5 m=47 s=25
